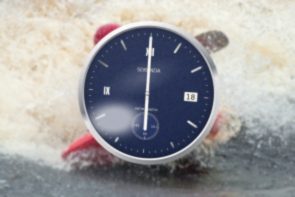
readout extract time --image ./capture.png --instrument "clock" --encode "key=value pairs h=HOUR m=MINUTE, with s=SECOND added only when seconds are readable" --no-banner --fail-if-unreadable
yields h=6 m=0
